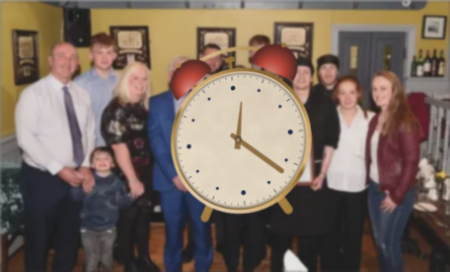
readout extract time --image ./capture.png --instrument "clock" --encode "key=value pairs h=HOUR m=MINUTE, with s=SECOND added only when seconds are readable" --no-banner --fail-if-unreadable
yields h=12 m=22
